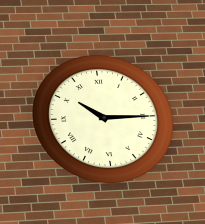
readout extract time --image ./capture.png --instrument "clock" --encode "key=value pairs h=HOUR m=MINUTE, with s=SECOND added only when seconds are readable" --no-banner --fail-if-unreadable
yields h=10 m=15
